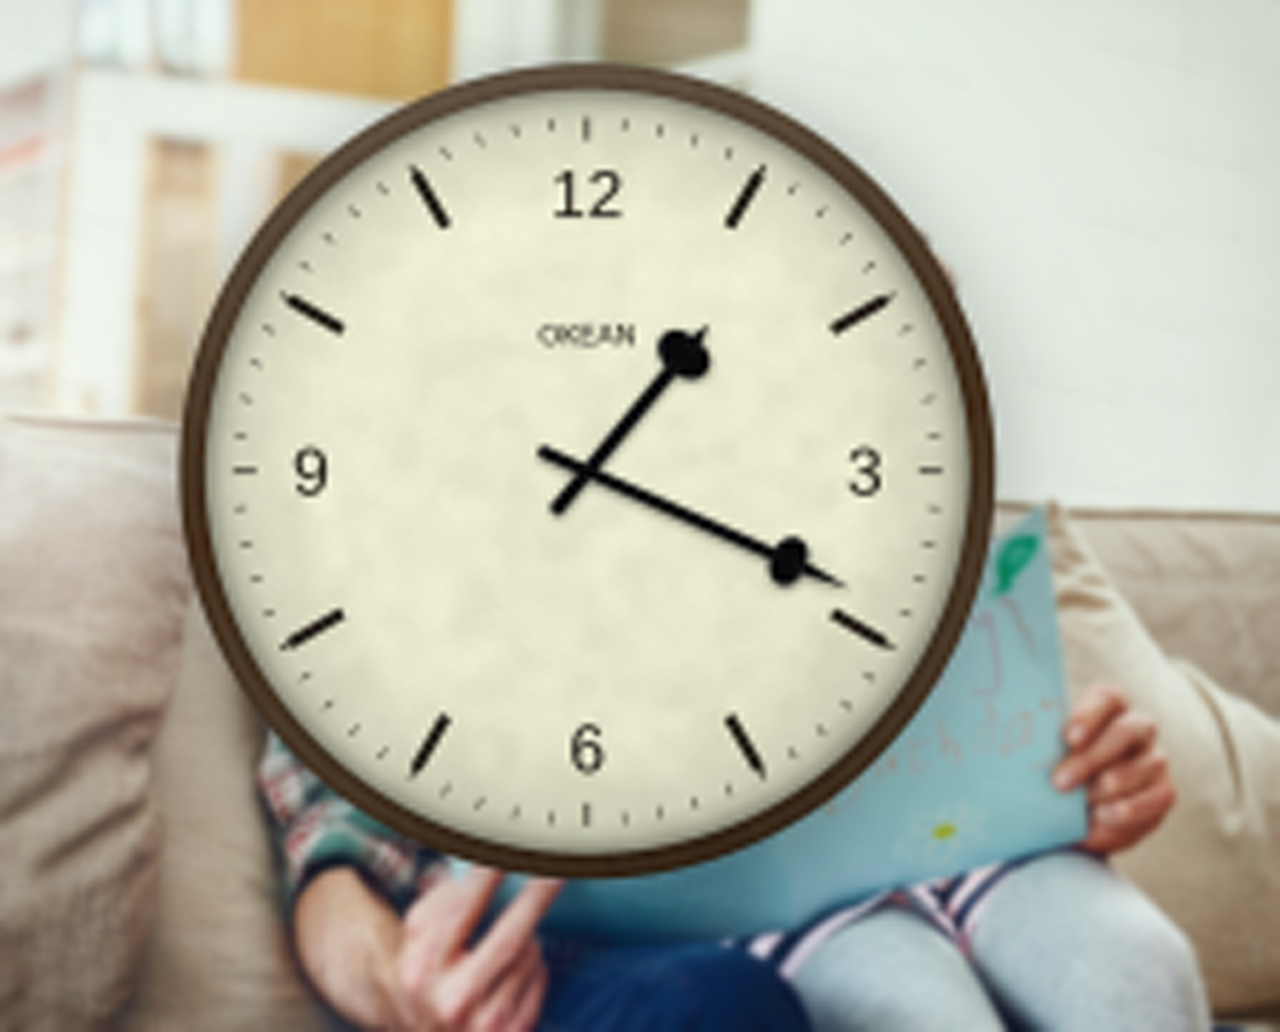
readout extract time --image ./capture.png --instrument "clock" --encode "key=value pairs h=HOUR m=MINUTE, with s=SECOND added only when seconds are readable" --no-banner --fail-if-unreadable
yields h=1 m=19
